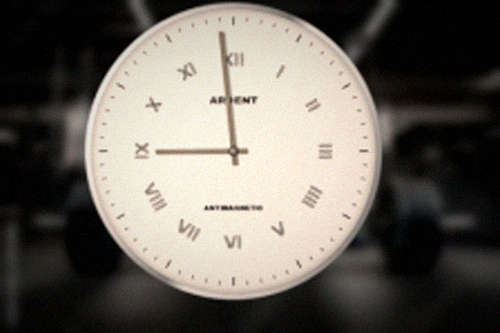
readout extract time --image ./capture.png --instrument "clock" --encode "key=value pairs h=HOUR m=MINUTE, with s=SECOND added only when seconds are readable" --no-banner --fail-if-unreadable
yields h=8 m=59
